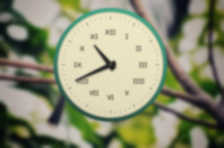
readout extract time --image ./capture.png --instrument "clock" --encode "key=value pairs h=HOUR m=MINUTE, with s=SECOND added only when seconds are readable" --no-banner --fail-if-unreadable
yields h=10 m=41
